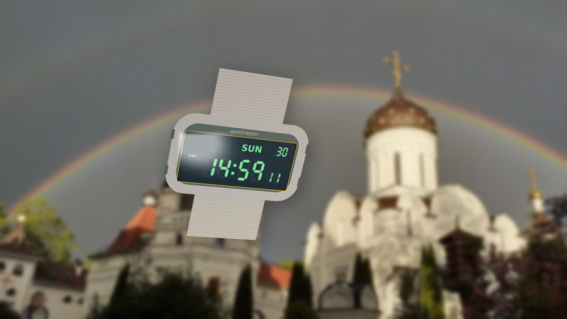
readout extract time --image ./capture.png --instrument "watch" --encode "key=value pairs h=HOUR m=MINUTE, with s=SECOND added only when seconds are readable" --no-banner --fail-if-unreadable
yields h=14 m=59 s=11
